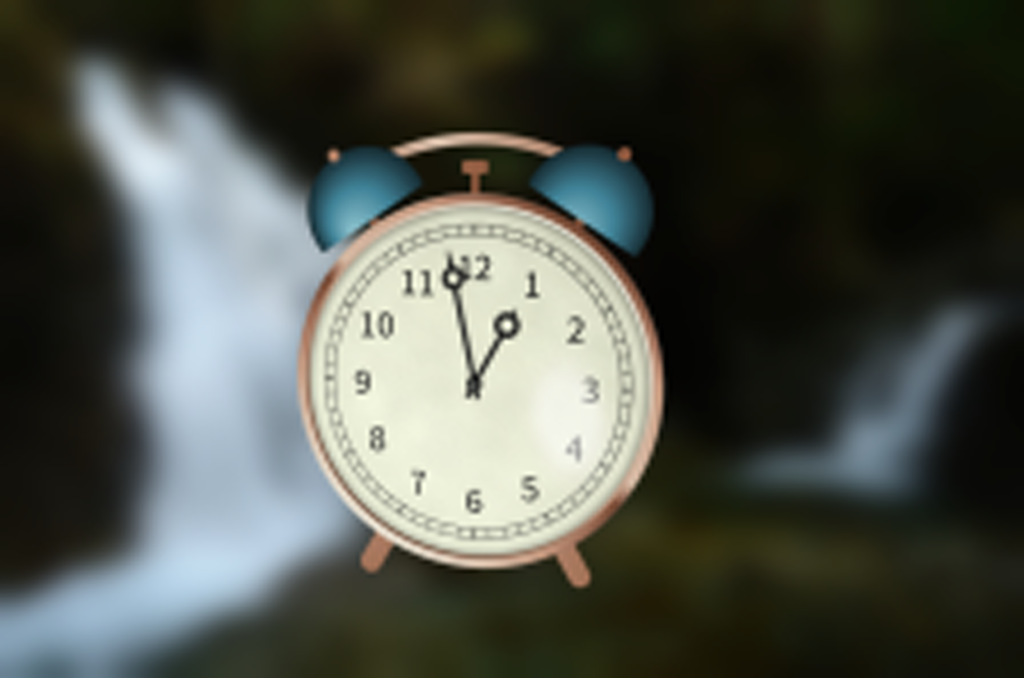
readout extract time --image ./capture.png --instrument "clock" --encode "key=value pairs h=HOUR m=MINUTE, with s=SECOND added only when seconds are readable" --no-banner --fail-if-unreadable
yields h=12 m=58
